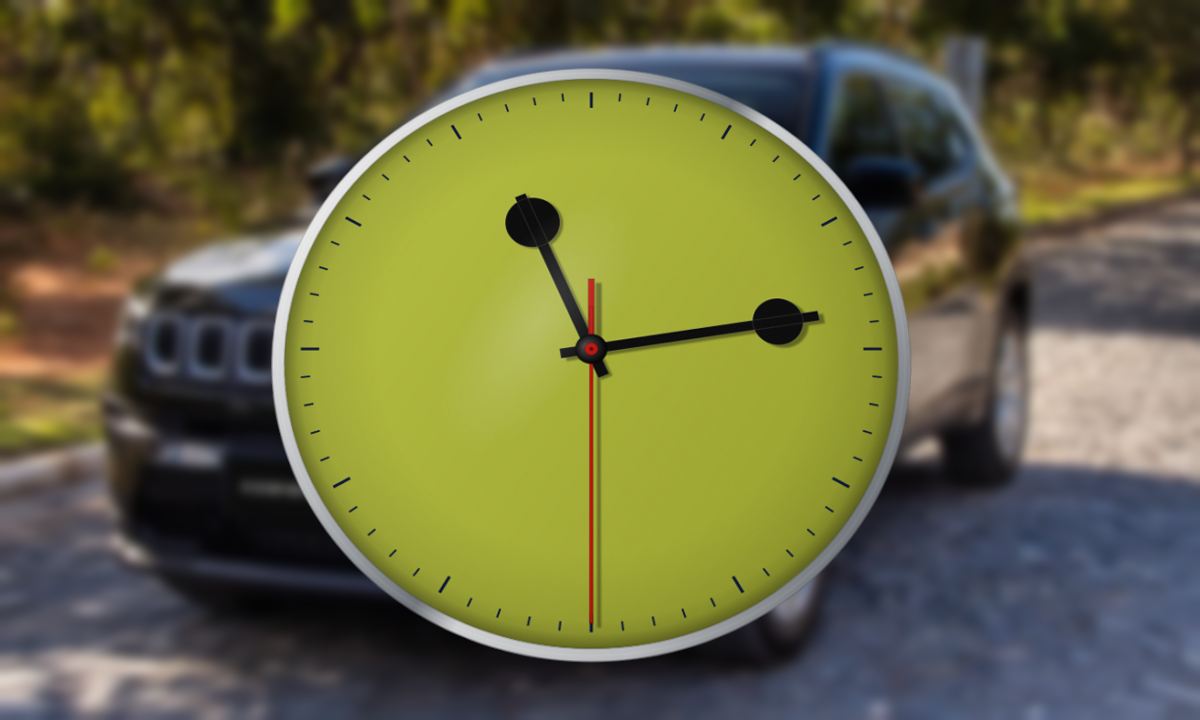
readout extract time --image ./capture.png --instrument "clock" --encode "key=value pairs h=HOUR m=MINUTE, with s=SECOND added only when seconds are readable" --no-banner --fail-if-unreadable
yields h=11 m=13 s=30
